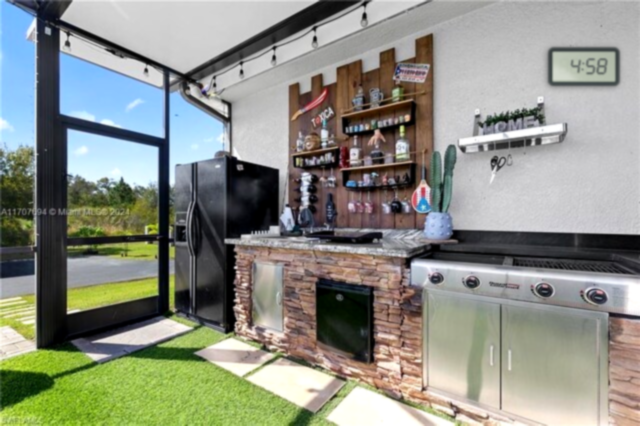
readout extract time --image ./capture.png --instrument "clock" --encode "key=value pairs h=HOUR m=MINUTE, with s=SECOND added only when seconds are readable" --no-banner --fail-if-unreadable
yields h=4 m=58
